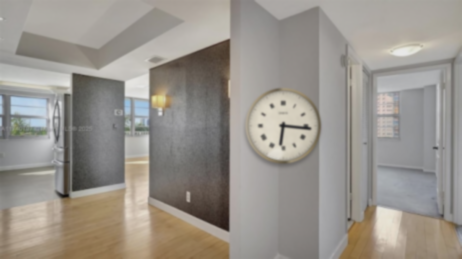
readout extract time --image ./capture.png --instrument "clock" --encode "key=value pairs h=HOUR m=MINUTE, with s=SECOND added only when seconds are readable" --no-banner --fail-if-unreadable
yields h=6 m=16
